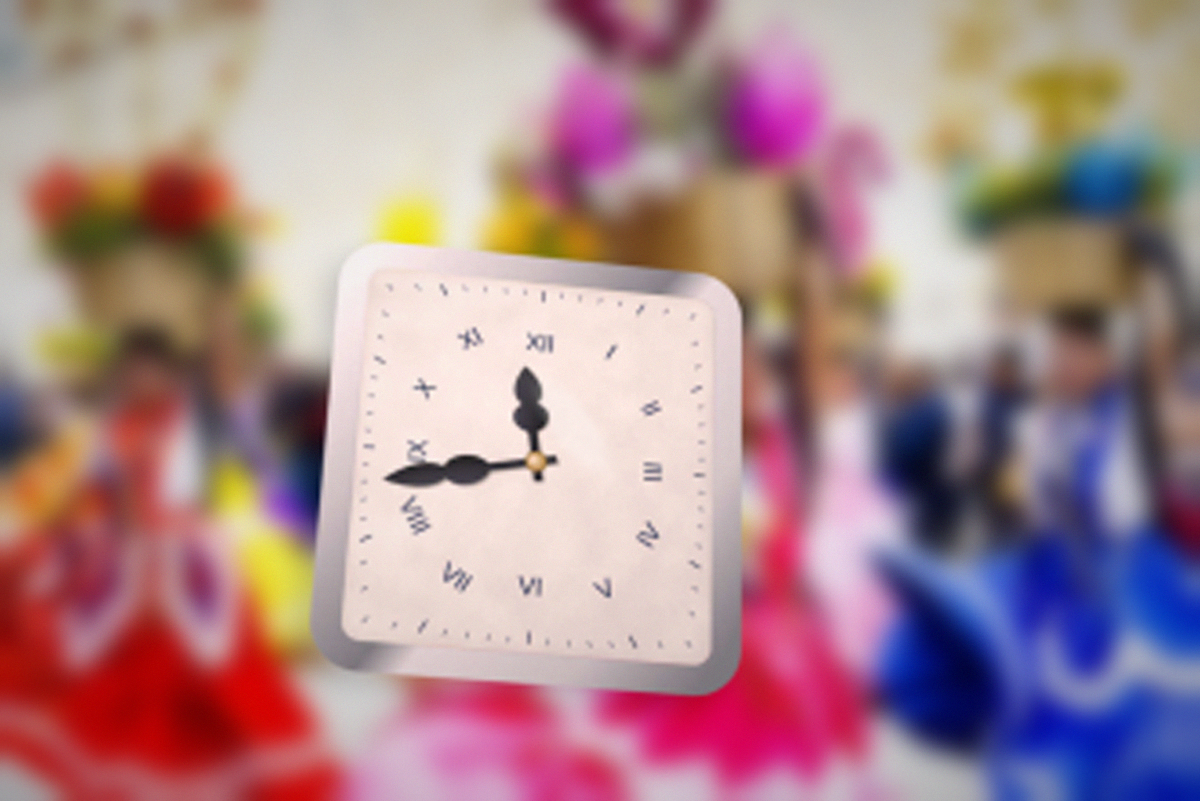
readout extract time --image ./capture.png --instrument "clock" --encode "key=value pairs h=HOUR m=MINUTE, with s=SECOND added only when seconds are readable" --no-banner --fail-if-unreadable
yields h=11 m=43
